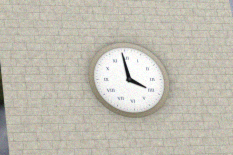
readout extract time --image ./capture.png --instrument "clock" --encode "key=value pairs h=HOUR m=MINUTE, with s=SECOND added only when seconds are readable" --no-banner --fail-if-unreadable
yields h=3 m=59
